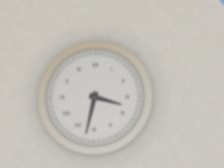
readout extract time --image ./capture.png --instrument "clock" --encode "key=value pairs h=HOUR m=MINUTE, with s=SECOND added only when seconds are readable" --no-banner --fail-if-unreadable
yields h=3 m=32
